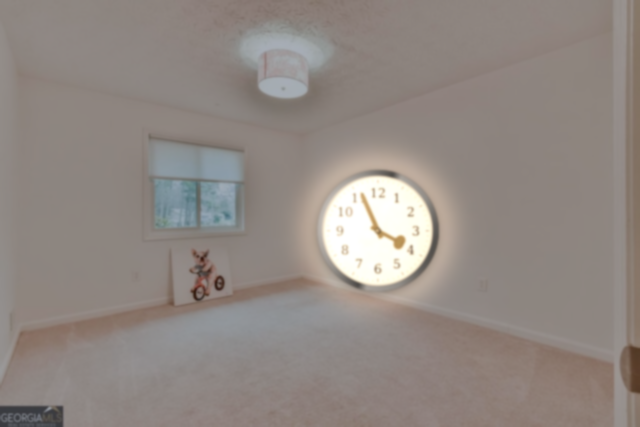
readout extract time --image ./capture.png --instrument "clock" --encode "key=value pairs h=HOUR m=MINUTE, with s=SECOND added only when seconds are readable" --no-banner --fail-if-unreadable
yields h=3 m=56
